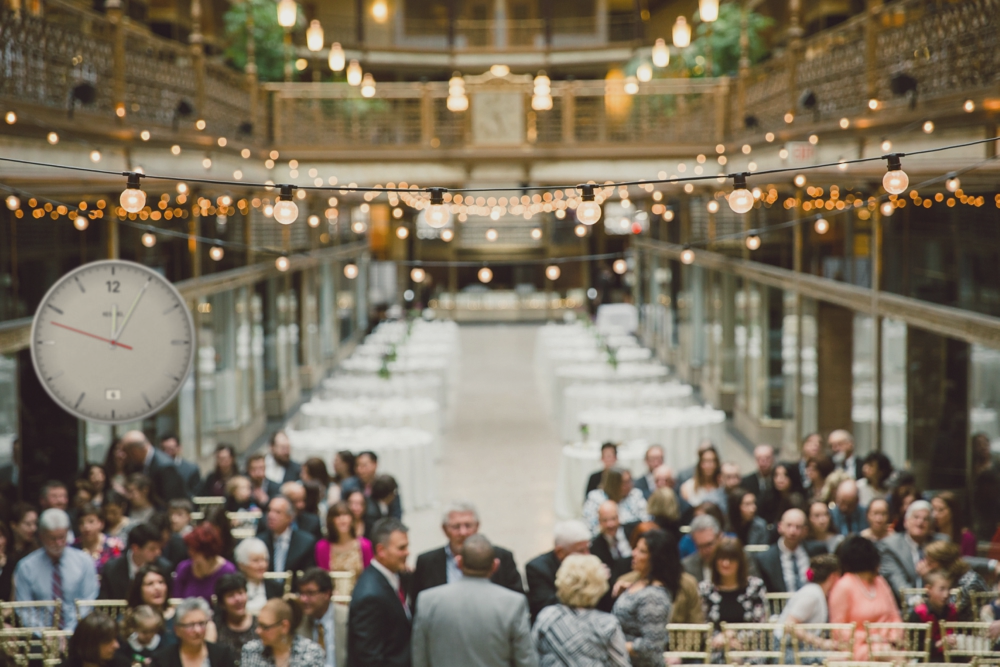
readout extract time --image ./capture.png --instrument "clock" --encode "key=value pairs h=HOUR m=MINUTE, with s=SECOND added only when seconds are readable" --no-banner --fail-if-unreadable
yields h=12 m=4 s=48
